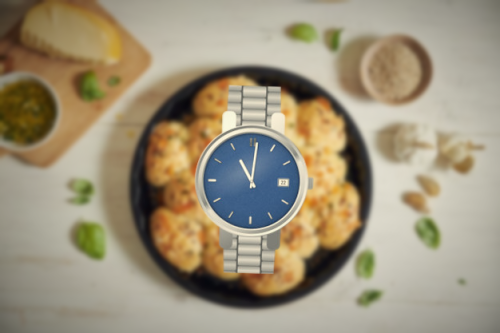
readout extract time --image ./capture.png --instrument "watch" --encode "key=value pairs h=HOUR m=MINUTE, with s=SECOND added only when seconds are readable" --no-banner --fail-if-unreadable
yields h=11 m=1
